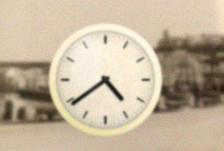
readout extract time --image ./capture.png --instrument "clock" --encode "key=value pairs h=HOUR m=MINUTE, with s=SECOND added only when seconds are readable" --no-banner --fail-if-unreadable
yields h=4 m=39
